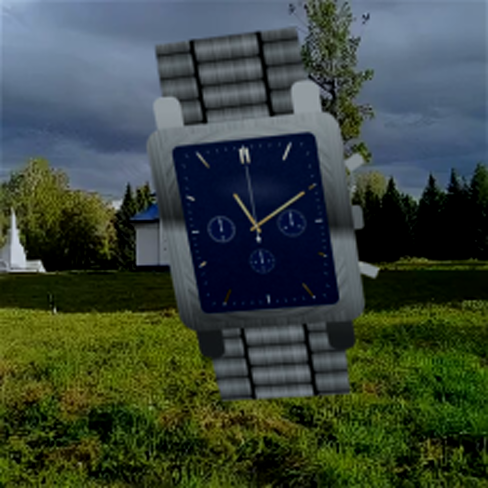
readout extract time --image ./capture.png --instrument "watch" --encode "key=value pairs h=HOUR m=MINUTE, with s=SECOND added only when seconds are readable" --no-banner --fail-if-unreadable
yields h=11 m=10
